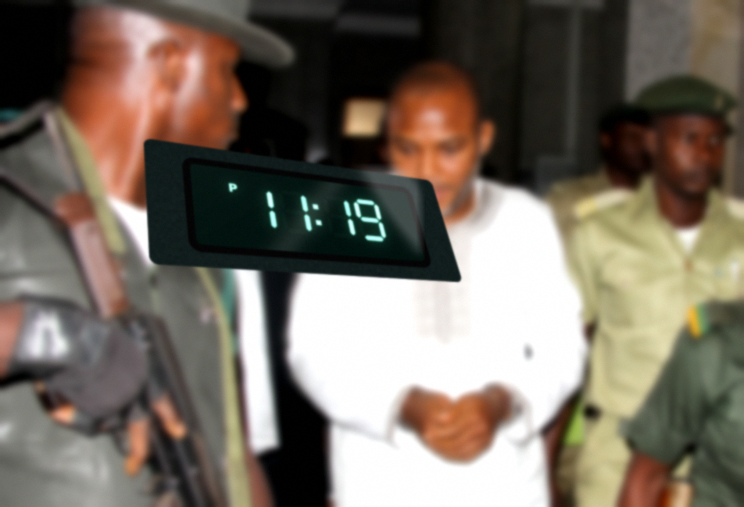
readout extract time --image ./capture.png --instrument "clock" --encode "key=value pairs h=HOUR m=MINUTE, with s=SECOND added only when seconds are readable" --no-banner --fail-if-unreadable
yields h=11 m=19
